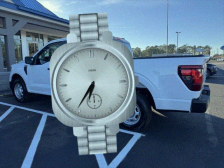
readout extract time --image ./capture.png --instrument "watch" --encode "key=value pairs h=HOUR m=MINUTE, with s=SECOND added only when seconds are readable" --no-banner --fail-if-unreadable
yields h=6 m=36
